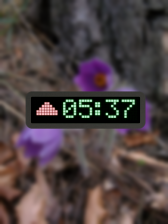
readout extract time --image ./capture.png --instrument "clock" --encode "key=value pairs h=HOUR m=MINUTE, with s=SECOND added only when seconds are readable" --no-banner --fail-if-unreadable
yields h=5 m=37
